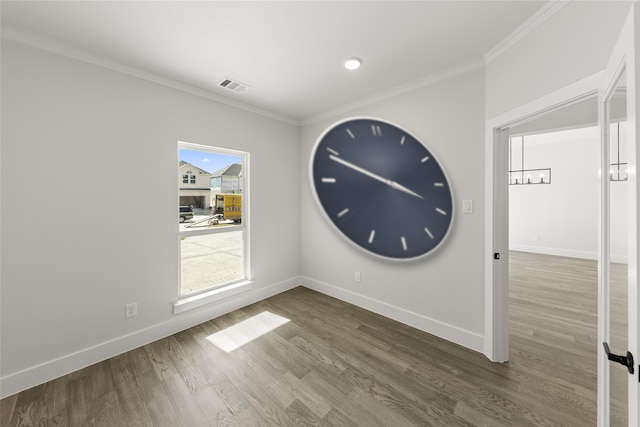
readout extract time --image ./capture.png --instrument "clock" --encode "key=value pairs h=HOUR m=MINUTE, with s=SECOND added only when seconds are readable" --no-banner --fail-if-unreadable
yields h=3 m=49
